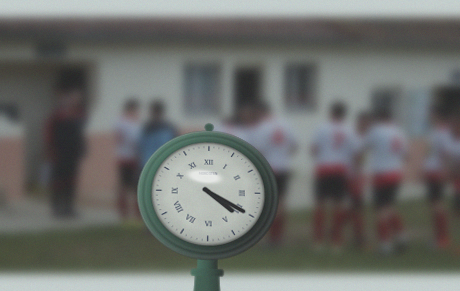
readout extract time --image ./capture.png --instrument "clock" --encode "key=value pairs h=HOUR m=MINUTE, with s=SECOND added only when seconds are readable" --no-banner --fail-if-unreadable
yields h=4 m=20
